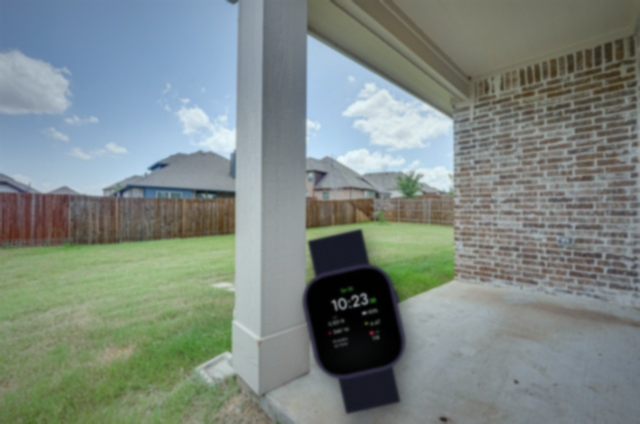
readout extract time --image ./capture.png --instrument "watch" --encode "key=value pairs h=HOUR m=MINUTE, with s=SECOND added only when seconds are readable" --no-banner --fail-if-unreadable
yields h=10 m=23
